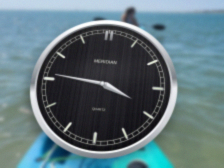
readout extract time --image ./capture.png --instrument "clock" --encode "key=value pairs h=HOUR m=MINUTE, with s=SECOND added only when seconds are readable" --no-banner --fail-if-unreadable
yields h=3 m=46
